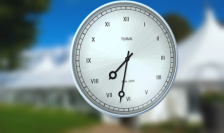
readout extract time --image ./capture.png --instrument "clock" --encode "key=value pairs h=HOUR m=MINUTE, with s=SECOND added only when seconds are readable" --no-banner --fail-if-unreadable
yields h=7 m=32
